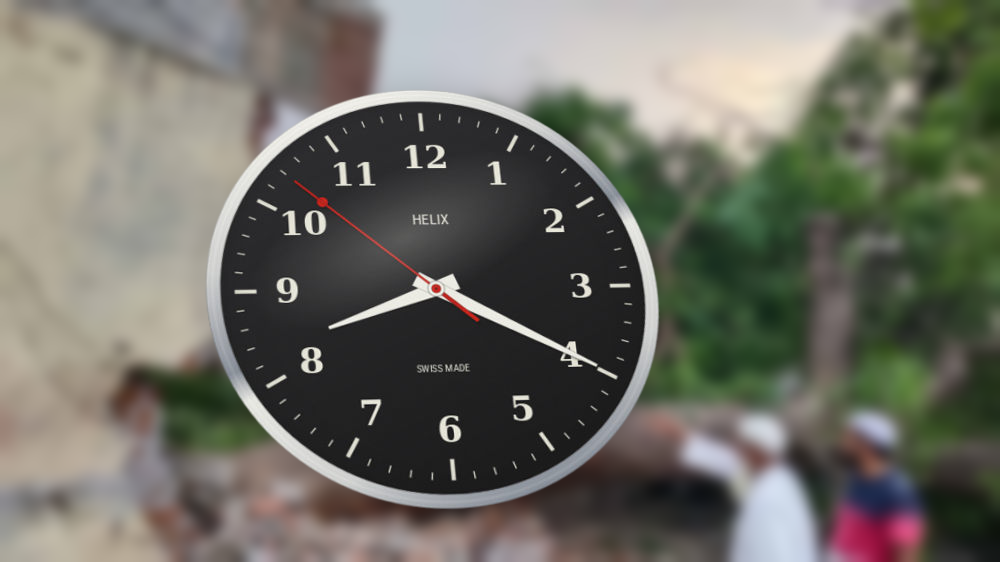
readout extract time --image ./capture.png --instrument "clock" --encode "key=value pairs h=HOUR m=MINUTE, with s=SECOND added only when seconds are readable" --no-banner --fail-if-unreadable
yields h=8 m=19 s=52
